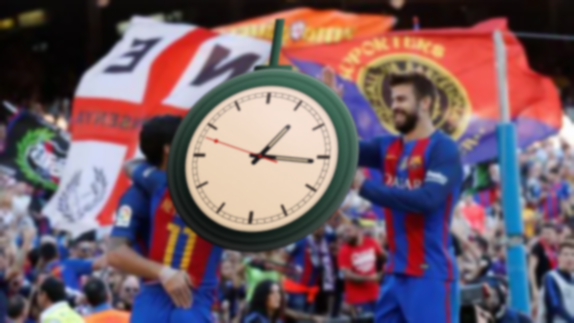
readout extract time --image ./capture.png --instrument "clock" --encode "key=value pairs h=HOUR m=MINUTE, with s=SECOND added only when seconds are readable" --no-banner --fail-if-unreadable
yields h=1 m=15 s=48
